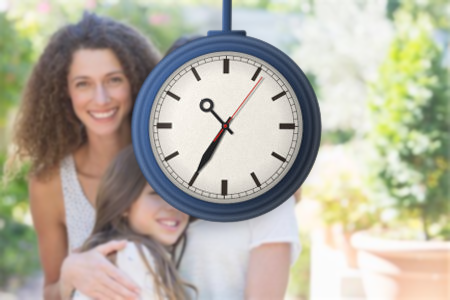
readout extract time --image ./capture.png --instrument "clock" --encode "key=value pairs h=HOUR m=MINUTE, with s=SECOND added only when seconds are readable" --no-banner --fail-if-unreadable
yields h=10 m=35 s=6
